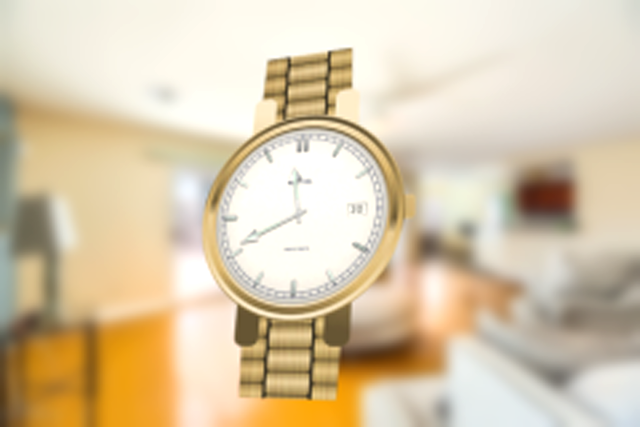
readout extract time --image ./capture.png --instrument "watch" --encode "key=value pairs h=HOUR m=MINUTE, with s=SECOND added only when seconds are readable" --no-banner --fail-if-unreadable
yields h=11 m=41
